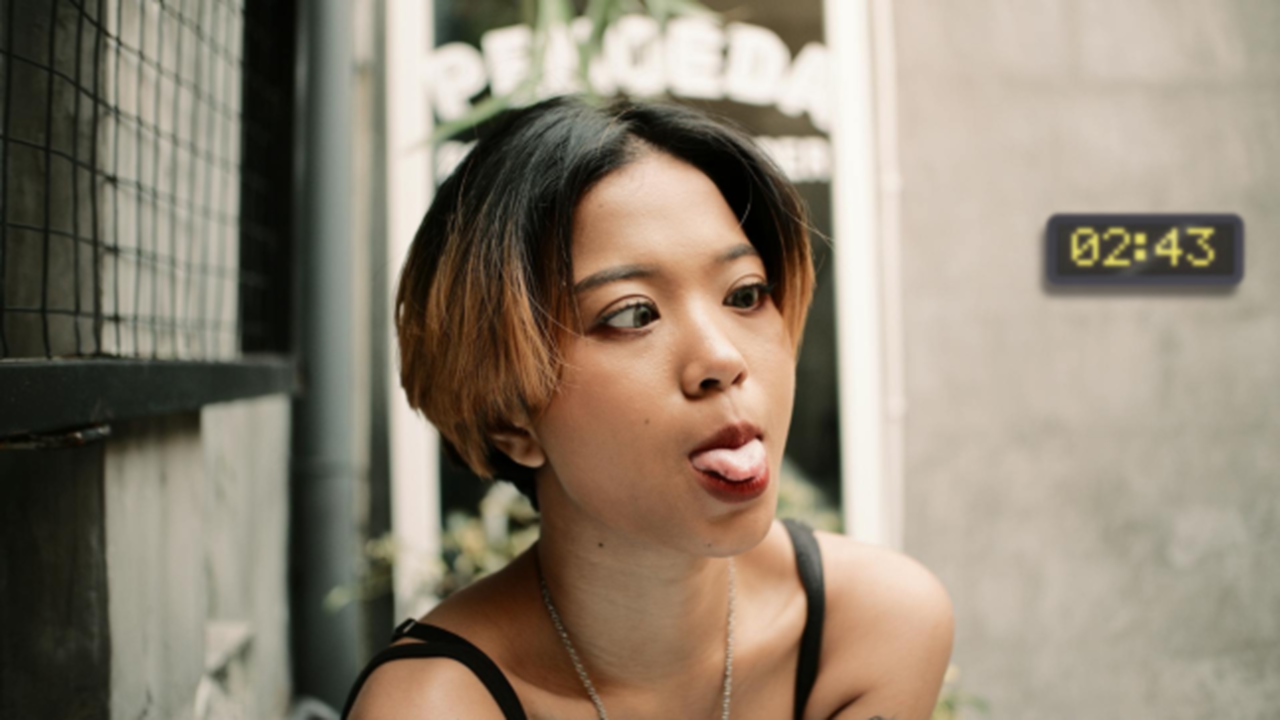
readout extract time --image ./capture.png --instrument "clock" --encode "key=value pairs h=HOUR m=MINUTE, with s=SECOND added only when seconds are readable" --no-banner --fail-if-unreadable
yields h=2 m=43
